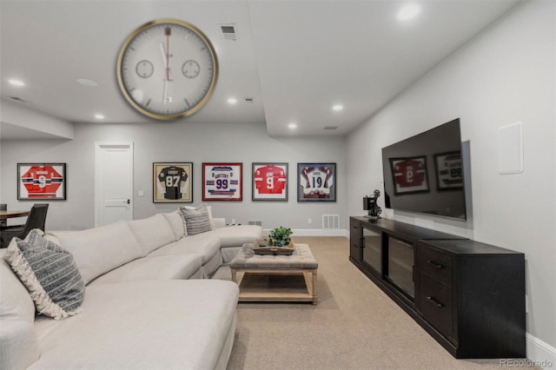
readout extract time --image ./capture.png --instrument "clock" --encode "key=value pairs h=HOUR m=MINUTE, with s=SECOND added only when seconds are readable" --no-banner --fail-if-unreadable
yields h=11 m=31
